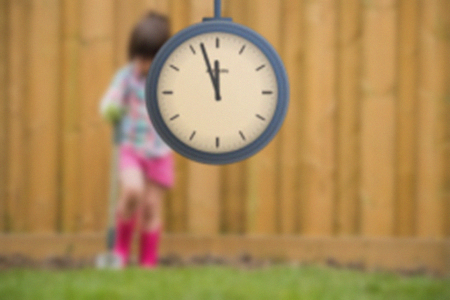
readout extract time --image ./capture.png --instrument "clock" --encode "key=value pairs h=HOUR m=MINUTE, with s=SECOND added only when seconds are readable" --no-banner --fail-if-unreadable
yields h=11 m=57
